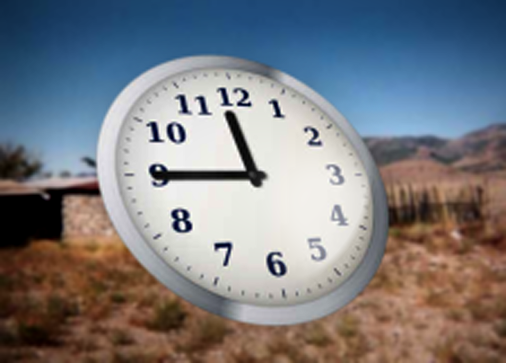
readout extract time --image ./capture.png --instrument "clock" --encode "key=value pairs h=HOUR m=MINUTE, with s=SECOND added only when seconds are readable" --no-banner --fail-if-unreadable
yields h=11 m=45
